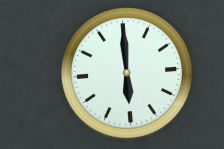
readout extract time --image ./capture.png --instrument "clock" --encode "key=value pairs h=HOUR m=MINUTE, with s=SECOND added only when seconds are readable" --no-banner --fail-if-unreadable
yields h=6 m=0
